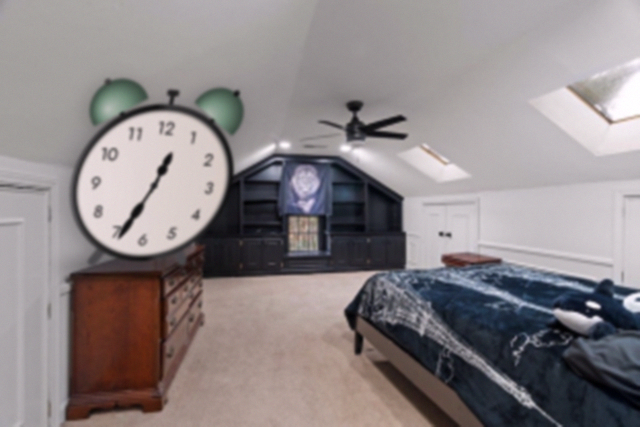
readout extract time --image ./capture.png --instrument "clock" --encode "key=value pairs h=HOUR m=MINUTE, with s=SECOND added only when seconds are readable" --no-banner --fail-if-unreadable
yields h=12 m=34
